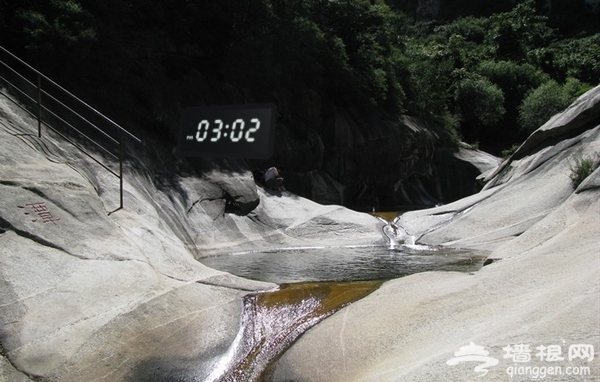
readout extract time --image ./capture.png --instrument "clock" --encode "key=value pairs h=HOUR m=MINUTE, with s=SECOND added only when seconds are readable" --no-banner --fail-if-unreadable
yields h=3 m=2
